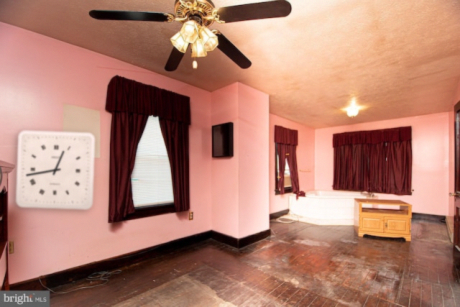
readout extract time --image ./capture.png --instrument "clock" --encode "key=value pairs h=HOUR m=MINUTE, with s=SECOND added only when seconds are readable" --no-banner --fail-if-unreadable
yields h=12 m=43
